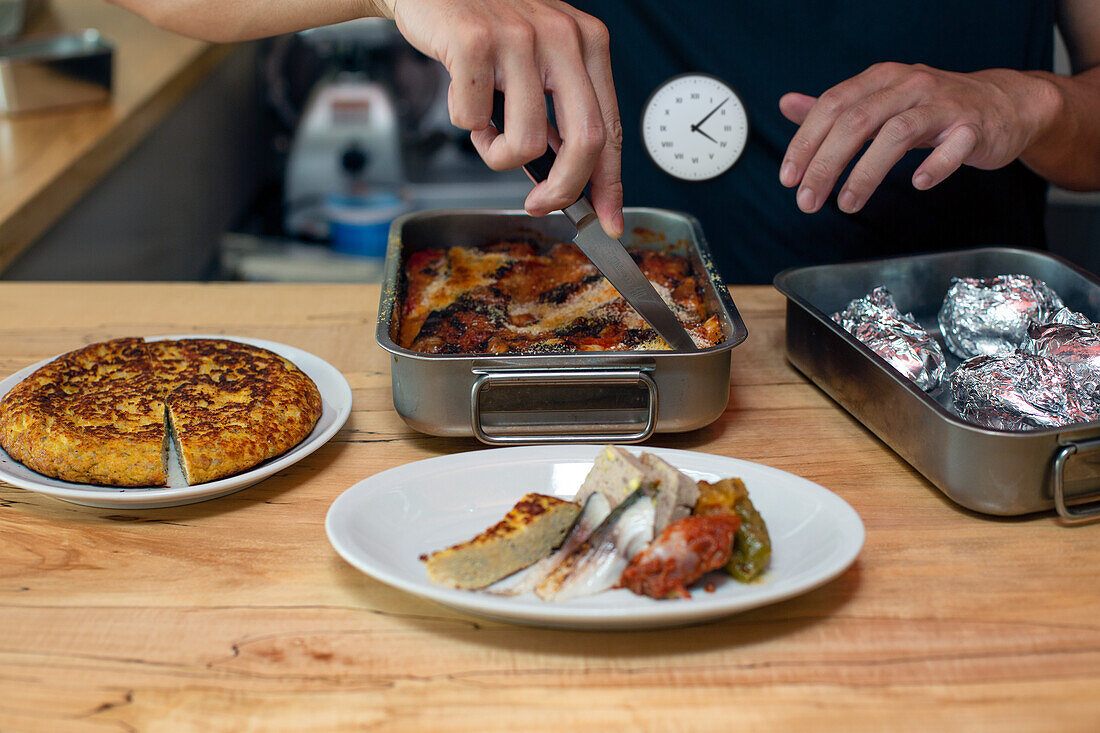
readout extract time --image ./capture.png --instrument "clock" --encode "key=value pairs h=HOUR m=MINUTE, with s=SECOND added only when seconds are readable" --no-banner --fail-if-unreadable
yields h=4 m=8
